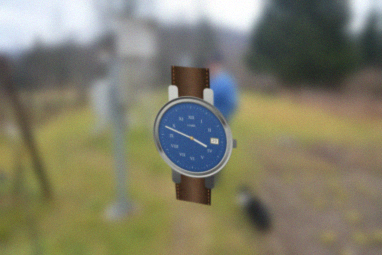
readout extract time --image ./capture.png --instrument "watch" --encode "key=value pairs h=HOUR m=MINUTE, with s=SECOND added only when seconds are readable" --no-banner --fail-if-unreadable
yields h=3 m=48
